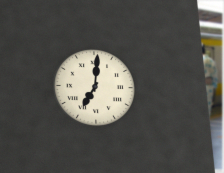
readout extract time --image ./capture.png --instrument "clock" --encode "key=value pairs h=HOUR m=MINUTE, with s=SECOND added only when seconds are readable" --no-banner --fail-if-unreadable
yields h=7 m=1
